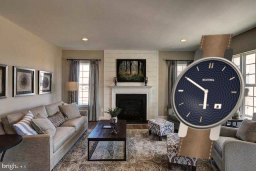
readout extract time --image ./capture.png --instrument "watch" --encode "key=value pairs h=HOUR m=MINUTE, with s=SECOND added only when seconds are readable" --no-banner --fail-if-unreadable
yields h=5 m=50
